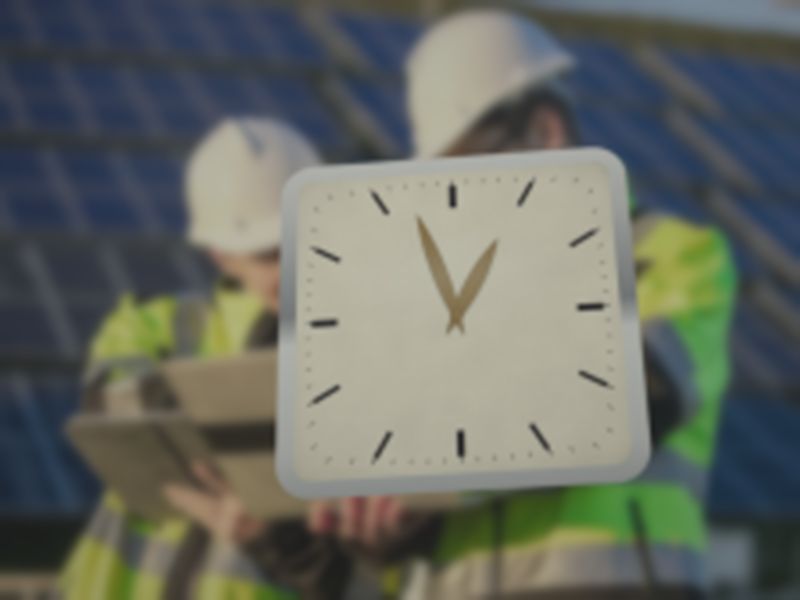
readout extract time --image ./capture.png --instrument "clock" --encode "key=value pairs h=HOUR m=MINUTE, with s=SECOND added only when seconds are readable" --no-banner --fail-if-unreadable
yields h=12 m=57
